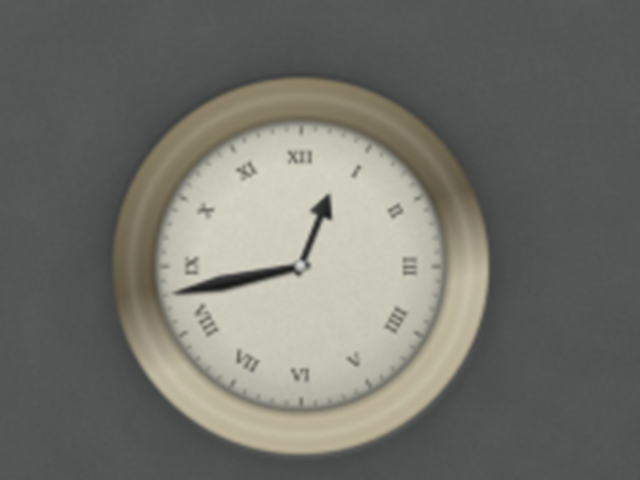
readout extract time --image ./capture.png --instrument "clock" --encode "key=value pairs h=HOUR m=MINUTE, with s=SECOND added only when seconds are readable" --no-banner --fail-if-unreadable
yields h=12 m=43
